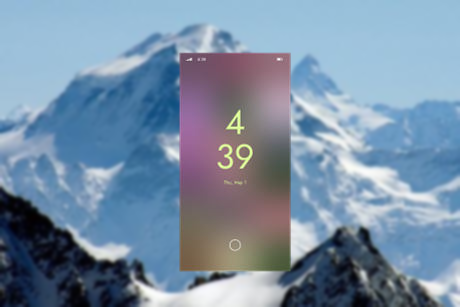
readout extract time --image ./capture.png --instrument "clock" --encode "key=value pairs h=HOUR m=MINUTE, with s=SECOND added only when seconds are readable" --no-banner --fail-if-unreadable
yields h=4 m=39
